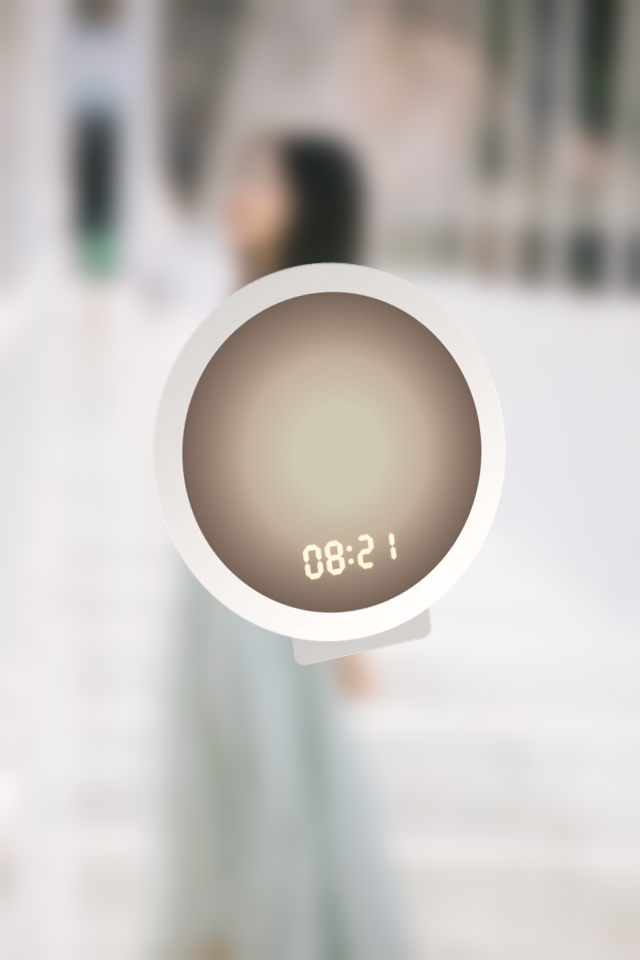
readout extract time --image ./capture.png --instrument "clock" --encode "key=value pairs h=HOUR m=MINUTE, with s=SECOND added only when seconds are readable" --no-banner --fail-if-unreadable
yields h=8 m=21
